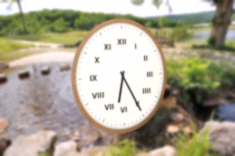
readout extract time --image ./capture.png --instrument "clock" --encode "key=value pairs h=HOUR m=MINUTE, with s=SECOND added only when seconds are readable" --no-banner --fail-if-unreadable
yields h=6 m=25
